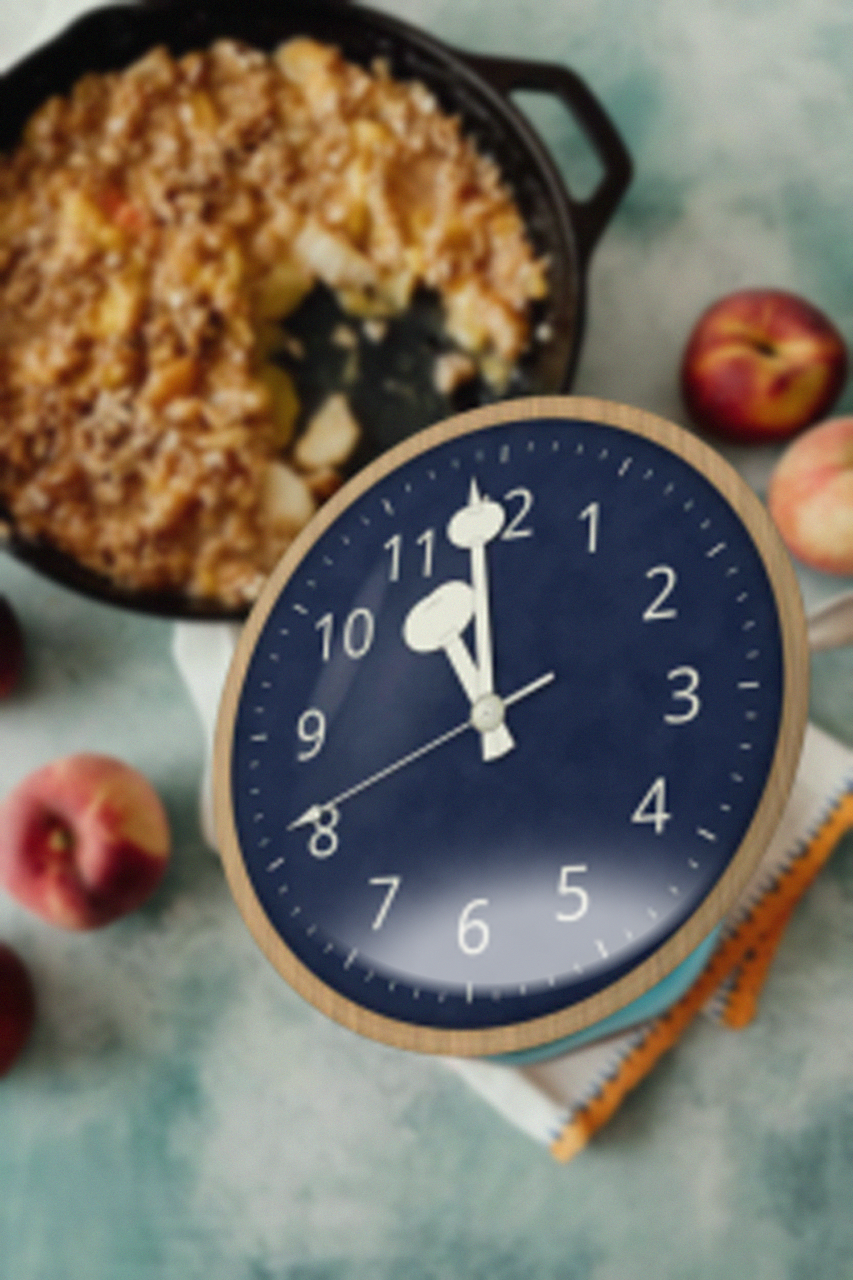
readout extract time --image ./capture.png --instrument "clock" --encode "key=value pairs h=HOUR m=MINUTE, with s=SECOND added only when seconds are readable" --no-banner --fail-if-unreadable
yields h=10 m=58 s=41
